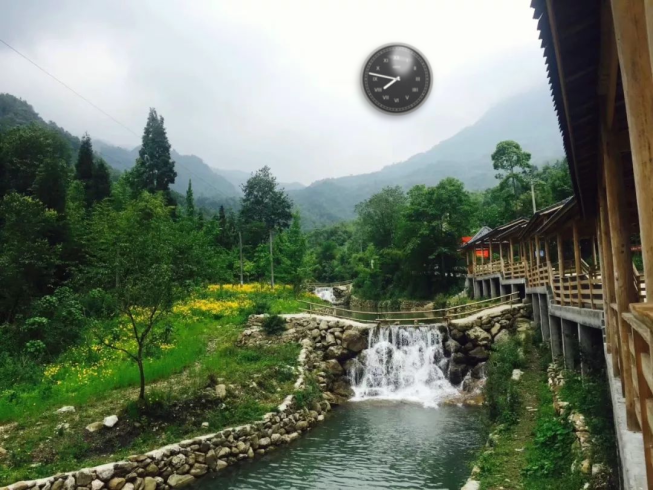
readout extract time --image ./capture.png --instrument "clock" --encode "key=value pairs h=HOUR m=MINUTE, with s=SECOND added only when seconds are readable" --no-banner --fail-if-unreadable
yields h=7 m=47
